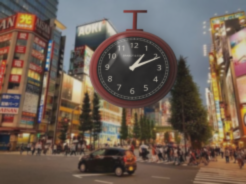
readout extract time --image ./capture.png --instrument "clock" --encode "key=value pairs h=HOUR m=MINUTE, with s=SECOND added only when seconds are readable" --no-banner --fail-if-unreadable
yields h=1 m=11
